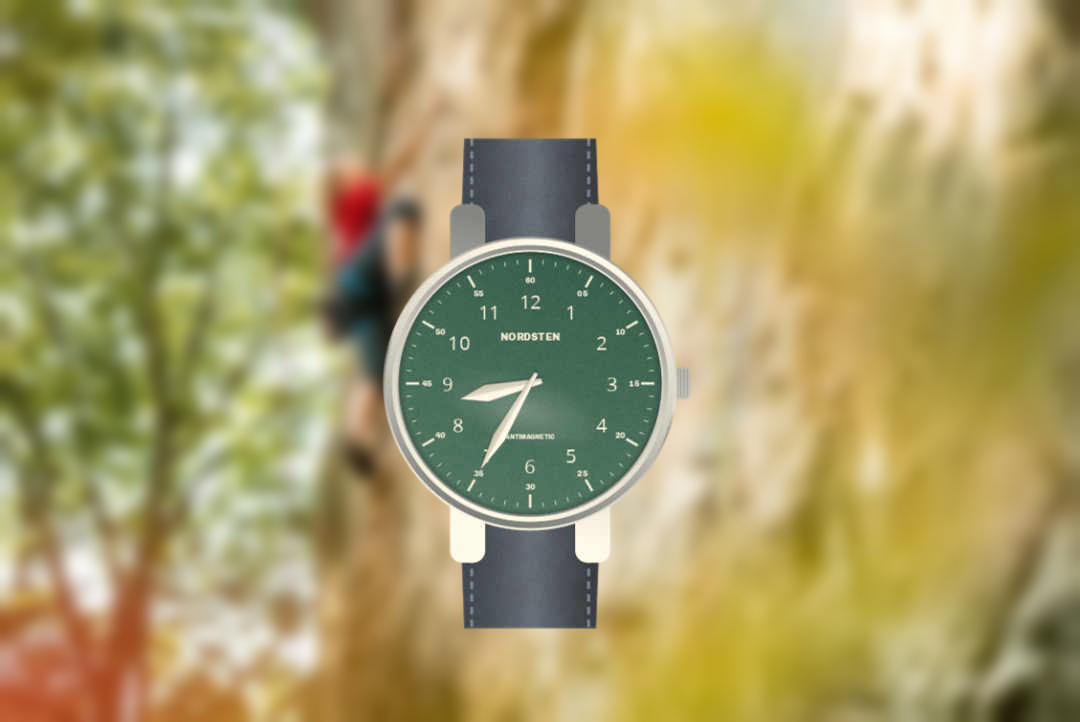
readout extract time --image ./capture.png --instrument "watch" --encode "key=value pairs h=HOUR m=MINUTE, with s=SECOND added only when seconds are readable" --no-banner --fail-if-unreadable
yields h=8 m=35
